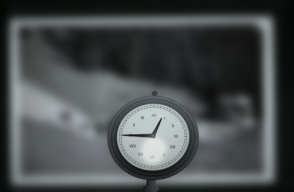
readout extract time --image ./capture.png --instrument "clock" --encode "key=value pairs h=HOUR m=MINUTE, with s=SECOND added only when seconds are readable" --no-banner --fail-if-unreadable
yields h=12 m=45
